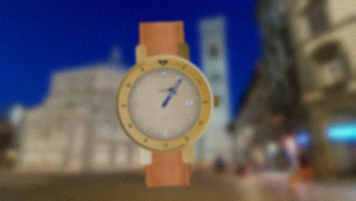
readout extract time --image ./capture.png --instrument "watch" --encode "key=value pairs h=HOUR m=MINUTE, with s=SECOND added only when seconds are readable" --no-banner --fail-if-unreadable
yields h=1 m=6
